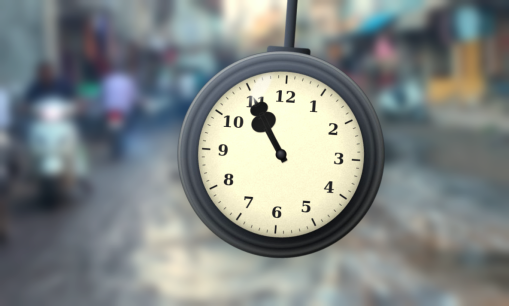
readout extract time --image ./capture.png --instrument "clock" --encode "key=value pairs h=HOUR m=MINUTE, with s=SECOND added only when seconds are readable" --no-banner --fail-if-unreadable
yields h=10 m=55
